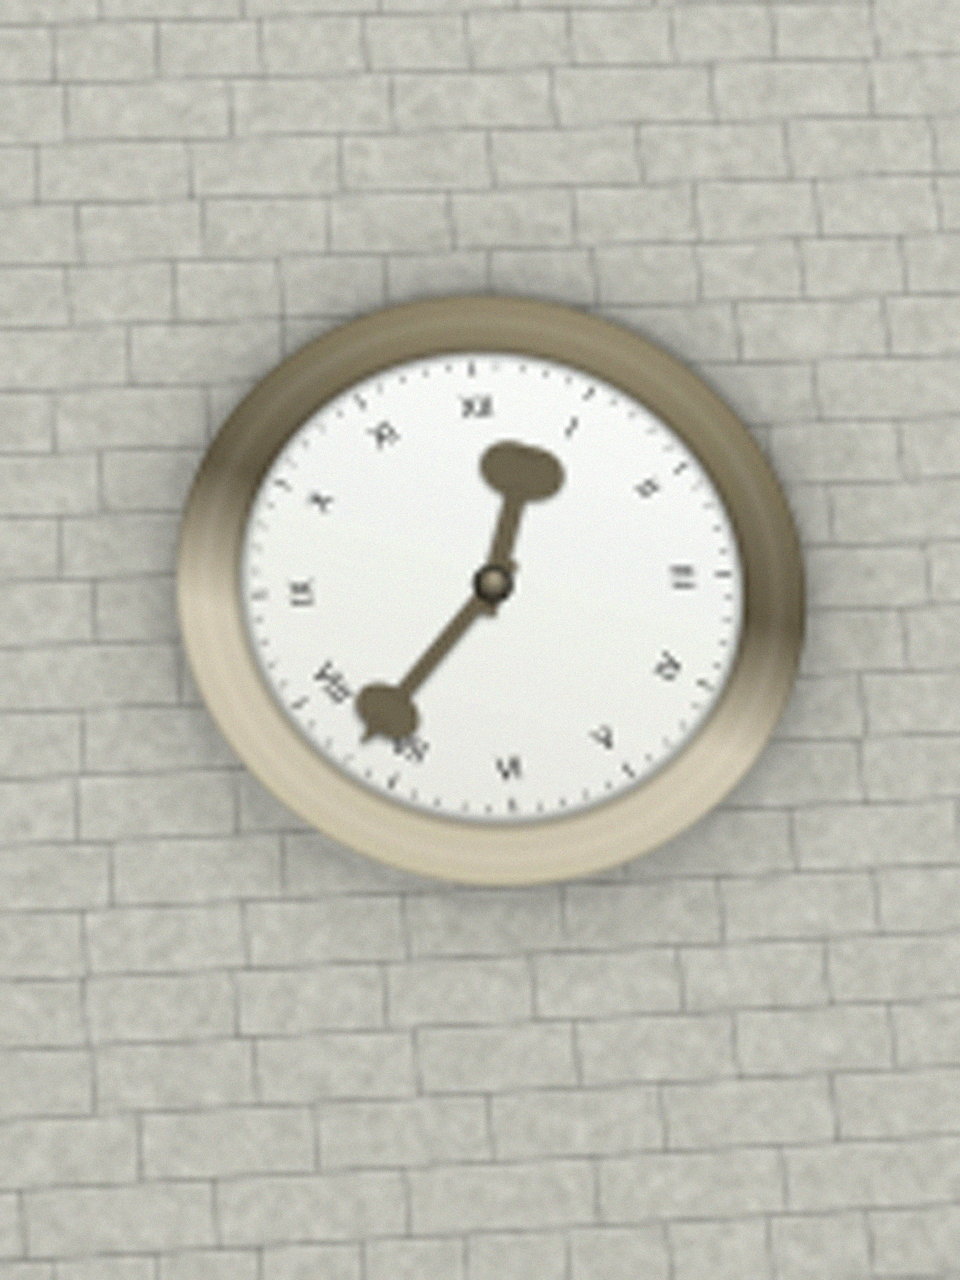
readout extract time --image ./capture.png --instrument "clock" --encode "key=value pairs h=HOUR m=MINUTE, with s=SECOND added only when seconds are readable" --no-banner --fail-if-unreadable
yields h=12 m=37
